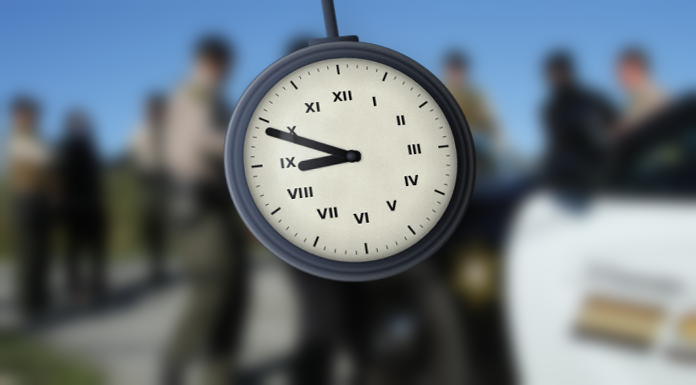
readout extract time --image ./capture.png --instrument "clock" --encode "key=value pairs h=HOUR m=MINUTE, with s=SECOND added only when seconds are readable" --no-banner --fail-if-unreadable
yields h=8 m=49
